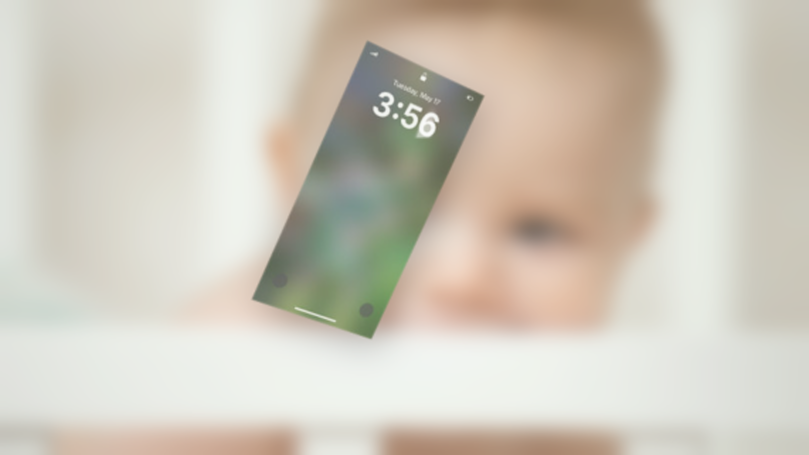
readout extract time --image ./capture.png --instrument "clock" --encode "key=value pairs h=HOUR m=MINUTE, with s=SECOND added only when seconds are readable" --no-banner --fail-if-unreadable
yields h=3 m=56
